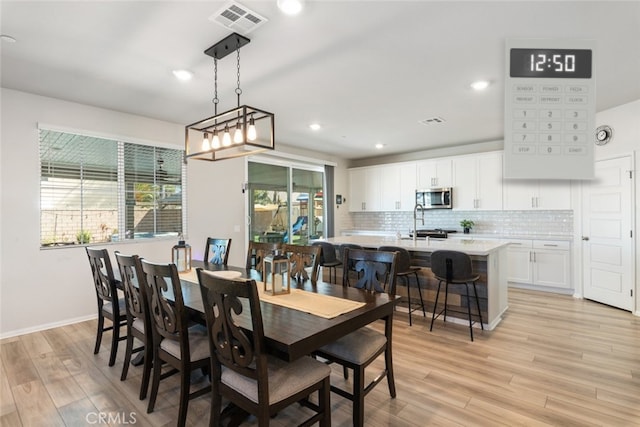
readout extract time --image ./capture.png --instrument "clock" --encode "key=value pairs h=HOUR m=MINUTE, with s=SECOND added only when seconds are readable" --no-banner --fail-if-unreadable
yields h=12 m=50
